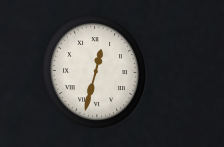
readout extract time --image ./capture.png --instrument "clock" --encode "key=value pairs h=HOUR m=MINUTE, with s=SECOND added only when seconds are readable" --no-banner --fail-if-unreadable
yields h=12 m=33
